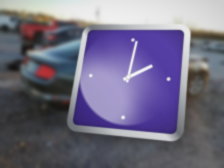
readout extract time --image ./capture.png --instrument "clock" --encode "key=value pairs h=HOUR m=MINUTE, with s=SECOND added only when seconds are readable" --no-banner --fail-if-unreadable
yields h=2 m=1
